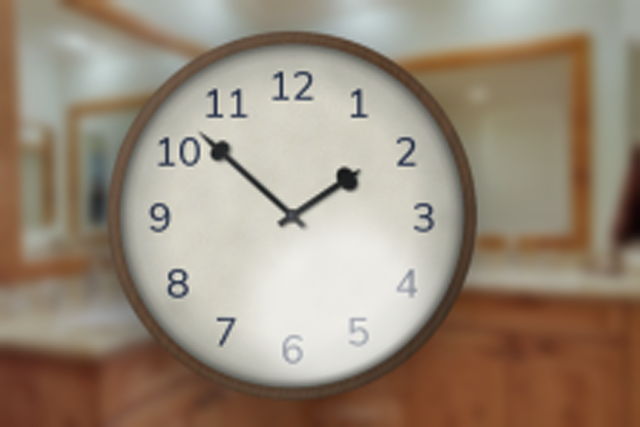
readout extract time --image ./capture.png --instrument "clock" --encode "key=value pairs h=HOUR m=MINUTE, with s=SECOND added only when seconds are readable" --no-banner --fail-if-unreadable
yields h=1 m=52
